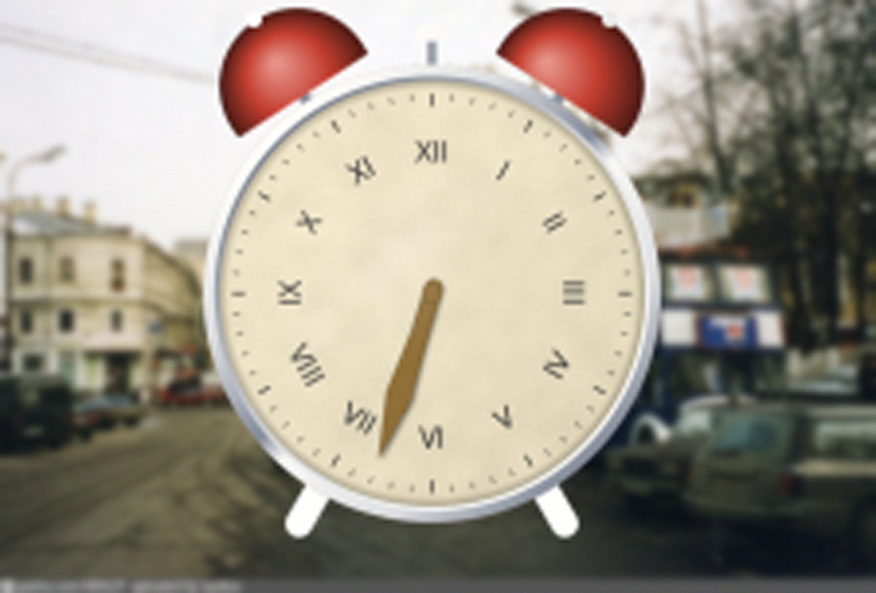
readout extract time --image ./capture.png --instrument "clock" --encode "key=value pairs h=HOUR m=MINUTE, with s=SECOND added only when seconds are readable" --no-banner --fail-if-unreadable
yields h=6 m=33
